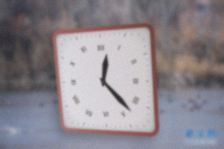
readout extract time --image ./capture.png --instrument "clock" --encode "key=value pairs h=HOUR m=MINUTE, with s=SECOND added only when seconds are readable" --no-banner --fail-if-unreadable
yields h=12 m=23
